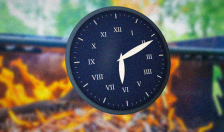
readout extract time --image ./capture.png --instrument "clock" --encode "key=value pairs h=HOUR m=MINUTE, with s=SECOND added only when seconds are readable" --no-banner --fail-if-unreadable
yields h=6 m=11
